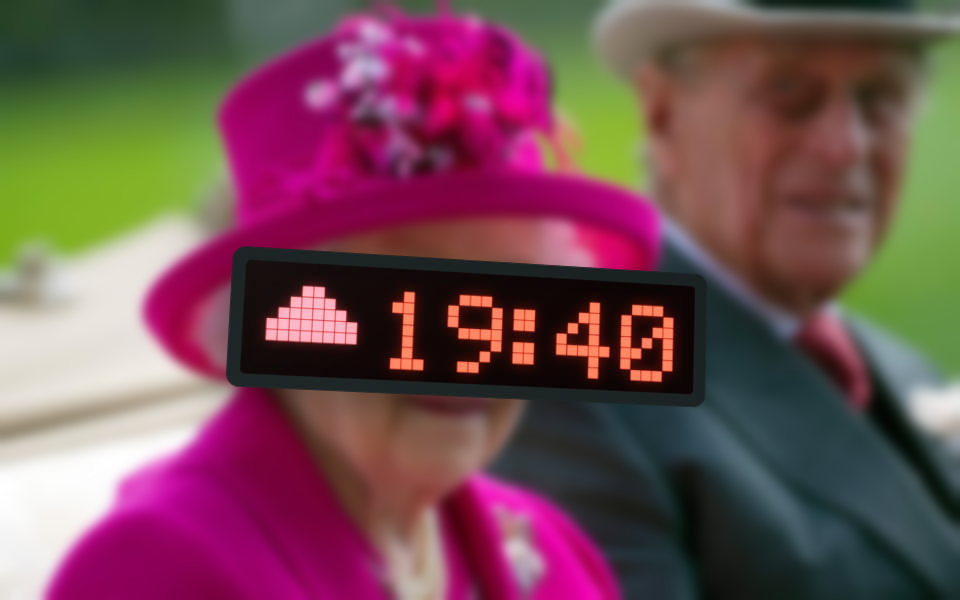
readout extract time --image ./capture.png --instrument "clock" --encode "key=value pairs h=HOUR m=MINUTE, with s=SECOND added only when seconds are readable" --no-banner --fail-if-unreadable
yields h=19 m=40
